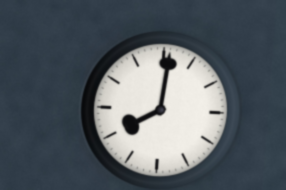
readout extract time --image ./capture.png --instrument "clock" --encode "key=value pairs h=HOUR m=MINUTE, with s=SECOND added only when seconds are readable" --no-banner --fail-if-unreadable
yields h=8 m=1
